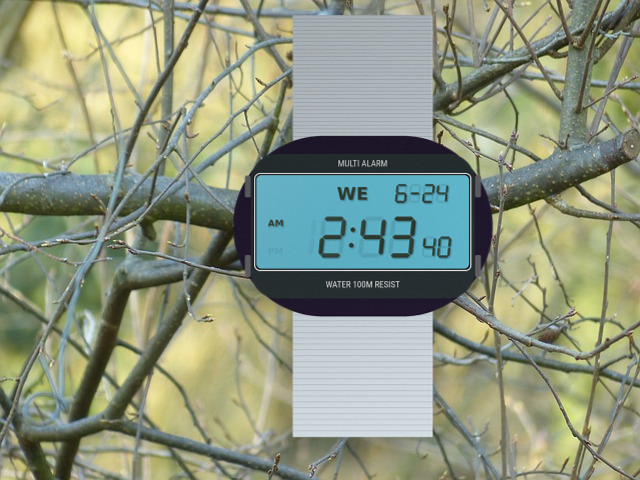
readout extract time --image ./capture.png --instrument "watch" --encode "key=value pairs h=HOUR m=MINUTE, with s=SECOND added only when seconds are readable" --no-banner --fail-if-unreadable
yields h=2 m=43 s=40
